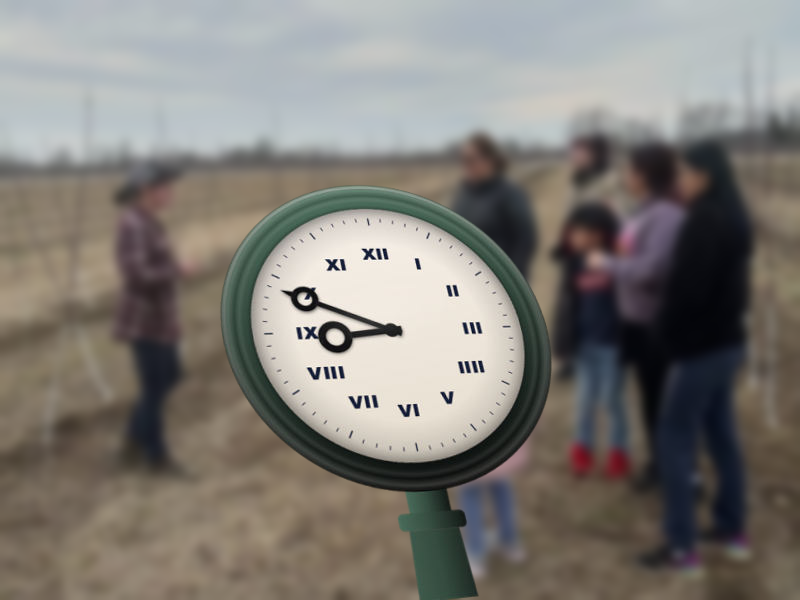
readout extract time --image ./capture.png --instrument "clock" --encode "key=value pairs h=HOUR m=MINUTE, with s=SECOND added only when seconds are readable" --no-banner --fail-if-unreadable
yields h=8 m=49
